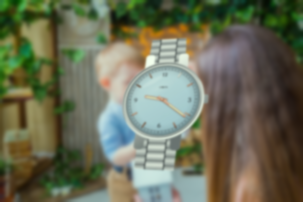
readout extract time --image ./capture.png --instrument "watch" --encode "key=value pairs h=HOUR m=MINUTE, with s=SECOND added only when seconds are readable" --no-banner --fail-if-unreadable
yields h=9 m=21
